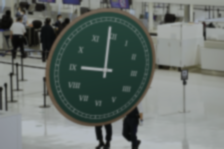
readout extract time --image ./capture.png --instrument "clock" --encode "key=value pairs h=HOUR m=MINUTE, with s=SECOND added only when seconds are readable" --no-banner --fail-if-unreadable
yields h=8 m=59
